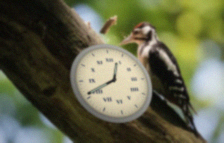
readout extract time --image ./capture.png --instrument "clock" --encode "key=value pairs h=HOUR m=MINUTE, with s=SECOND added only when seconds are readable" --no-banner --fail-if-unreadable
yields h=12 m=41
